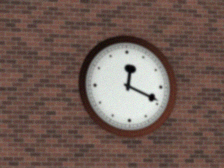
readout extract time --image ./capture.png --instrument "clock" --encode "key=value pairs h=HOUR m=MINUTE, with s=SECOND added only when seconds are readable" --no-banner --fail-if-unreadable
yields h=12 m=19
